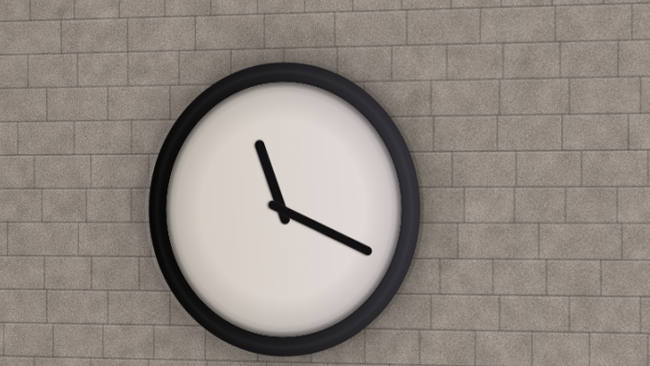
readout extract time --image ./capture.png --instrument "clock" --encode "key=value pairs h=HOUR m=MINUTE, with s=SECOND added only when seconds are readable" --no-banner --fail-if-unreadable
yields h=11 m=19
